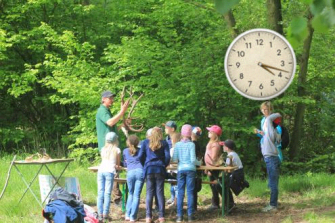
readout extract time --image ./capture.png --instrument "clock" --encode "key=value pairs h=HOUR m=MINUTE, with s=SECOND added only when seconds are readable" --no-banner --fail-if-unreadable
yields h=4 m=18
